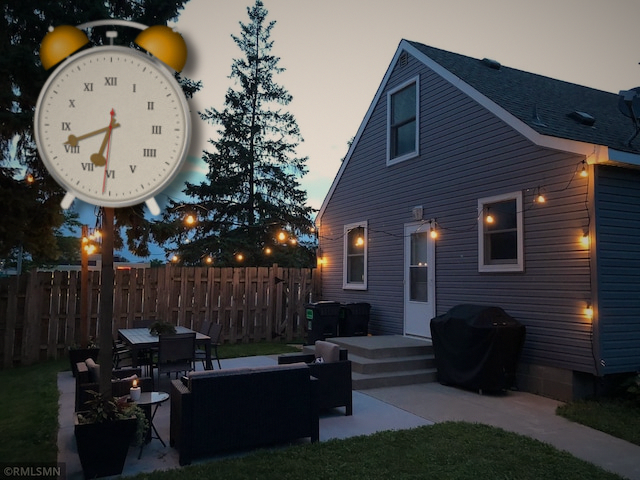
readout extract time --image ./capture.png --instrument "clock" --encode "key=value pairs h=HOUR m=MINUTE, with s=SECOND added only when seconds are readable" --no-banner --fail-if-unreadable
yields h=6 m=41 s=31
